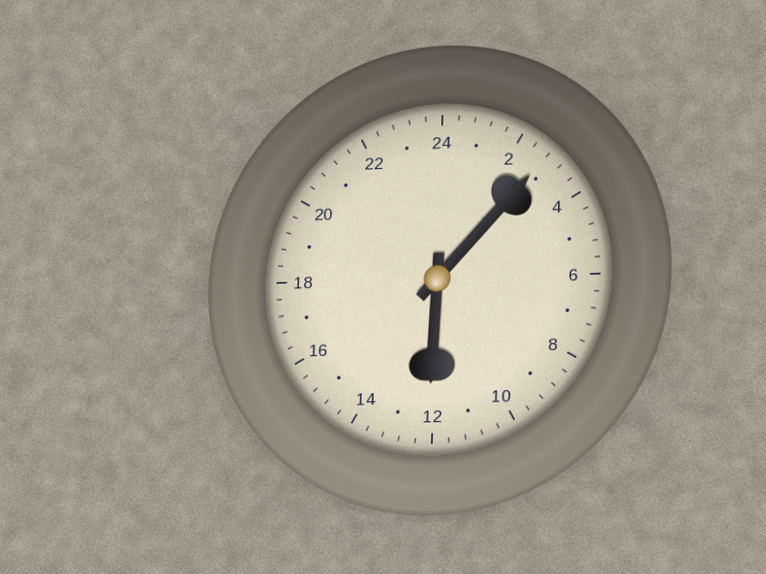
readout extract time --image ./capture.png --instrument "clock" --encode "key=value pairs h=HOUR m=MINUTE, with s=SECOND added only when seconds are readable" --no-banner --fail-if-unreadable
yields h=12 m=7
